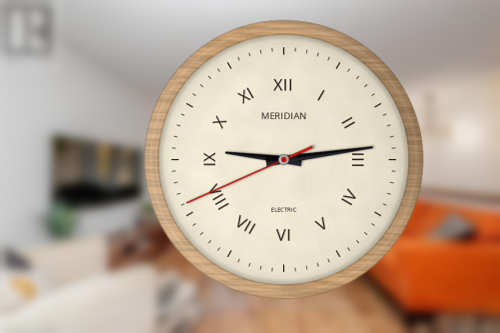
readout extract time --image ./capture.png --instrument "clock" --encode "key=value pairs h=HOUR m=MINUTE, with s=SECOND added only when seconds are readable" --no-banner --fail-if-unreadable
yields h=9 m=13 s=41
